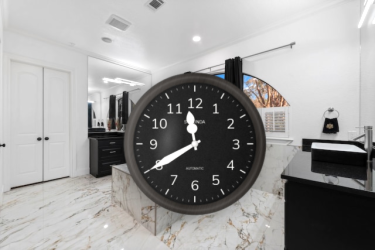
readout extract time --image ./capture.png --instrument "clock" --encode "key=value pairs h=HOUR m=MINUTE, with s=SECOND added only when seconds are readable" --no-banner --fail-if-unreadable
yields h=11 m=40
